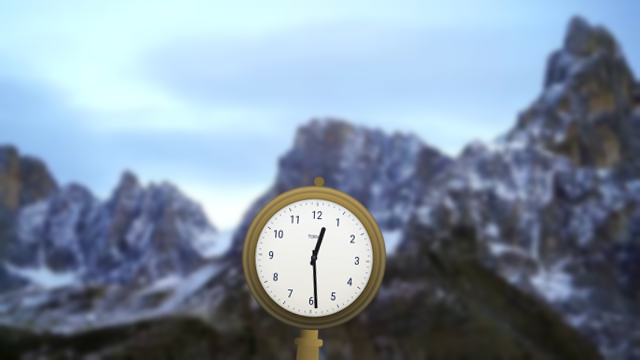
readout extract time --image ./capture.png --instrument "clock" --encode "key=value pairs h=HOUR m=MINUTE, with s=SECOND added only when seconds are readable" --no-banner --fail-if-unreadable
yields h=12 m=29
